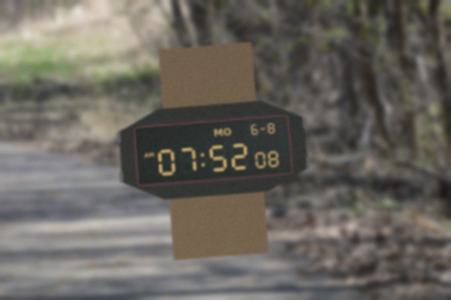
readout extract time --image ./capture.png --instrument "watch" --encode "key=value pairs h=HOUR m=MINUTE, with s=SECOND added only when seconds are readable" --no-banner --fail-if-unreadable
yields h=7 m=52 s=8
